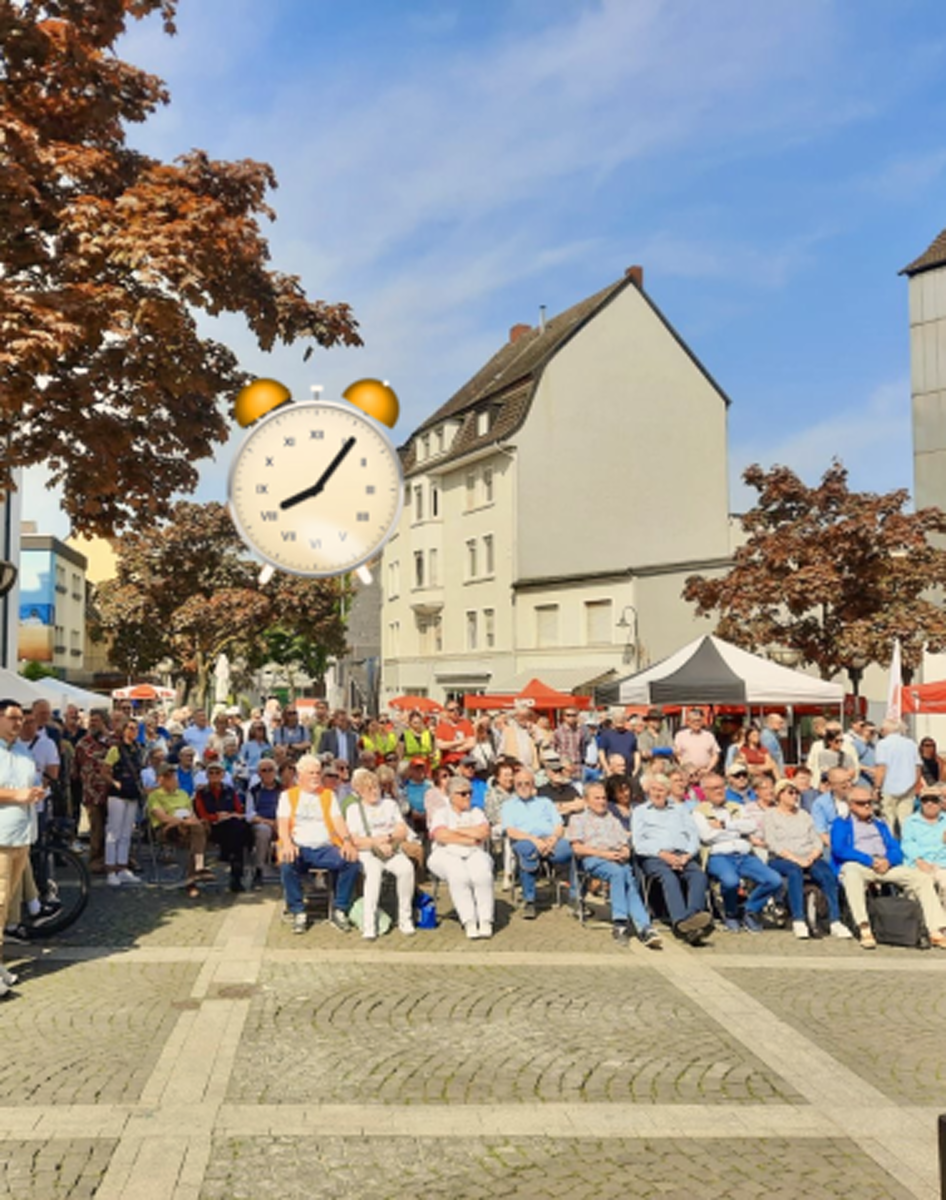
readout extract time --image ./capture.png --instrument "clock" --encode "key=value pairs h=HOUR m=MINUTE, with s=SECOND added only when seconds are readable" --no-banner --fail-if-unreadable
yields h=8 m=6
